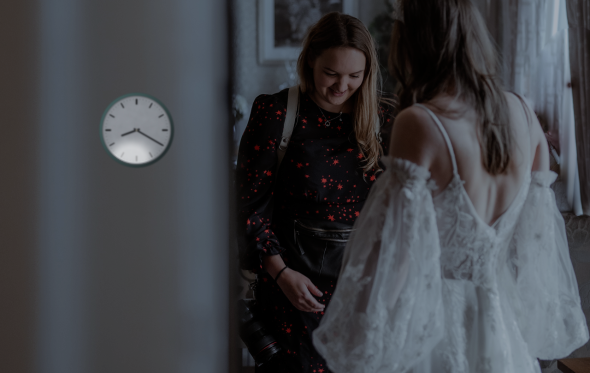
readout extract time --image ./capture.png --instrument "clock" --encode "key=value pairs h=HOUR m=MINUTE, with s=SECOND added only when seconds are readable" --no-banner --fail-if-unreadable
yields h=8 m=20
